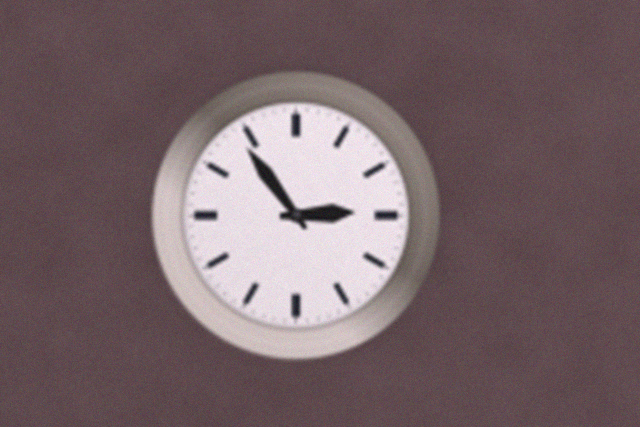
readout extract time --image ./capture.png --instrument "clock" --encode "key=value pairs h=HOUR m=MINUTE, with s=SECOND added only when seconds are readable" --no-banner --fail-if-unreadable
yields h=2 m=54
